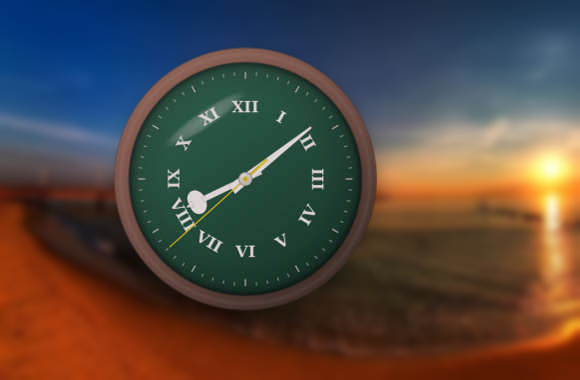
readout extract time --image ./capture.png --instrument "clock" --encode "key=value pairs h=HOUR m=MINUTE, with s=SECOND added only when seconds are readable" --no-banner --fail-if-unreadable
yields h=8 m=8 s=38
